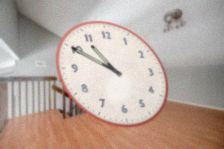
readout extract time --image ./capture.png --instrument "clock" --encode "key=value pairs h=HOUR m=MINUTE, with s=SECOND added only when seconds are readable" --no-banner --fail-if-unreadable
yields h=10 m=50
